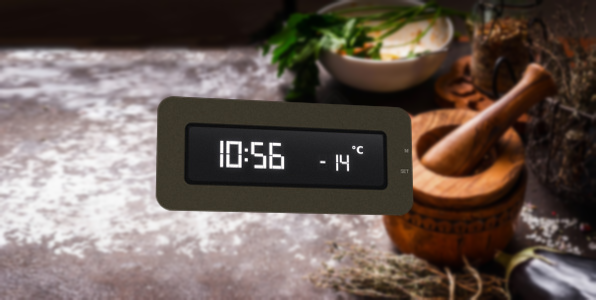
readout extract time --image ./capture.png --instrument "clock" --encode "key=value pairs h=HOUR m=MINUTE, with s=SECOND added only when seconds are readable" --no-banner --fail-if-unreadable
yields h=10 m=56
